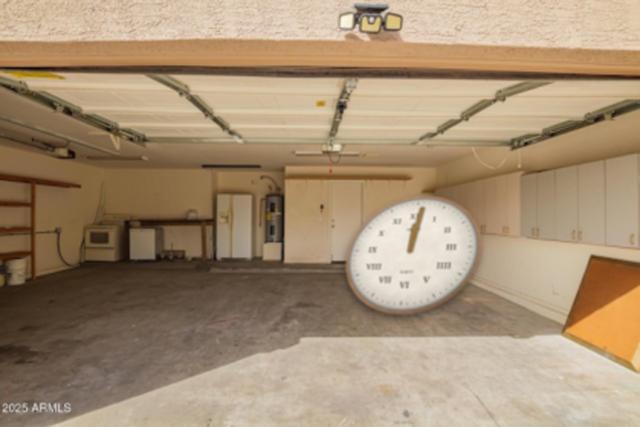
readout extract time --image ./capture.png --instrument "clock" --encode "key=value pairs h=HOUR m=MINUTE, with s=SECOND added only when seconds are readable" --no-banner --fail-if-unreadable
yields h=12 m=1
